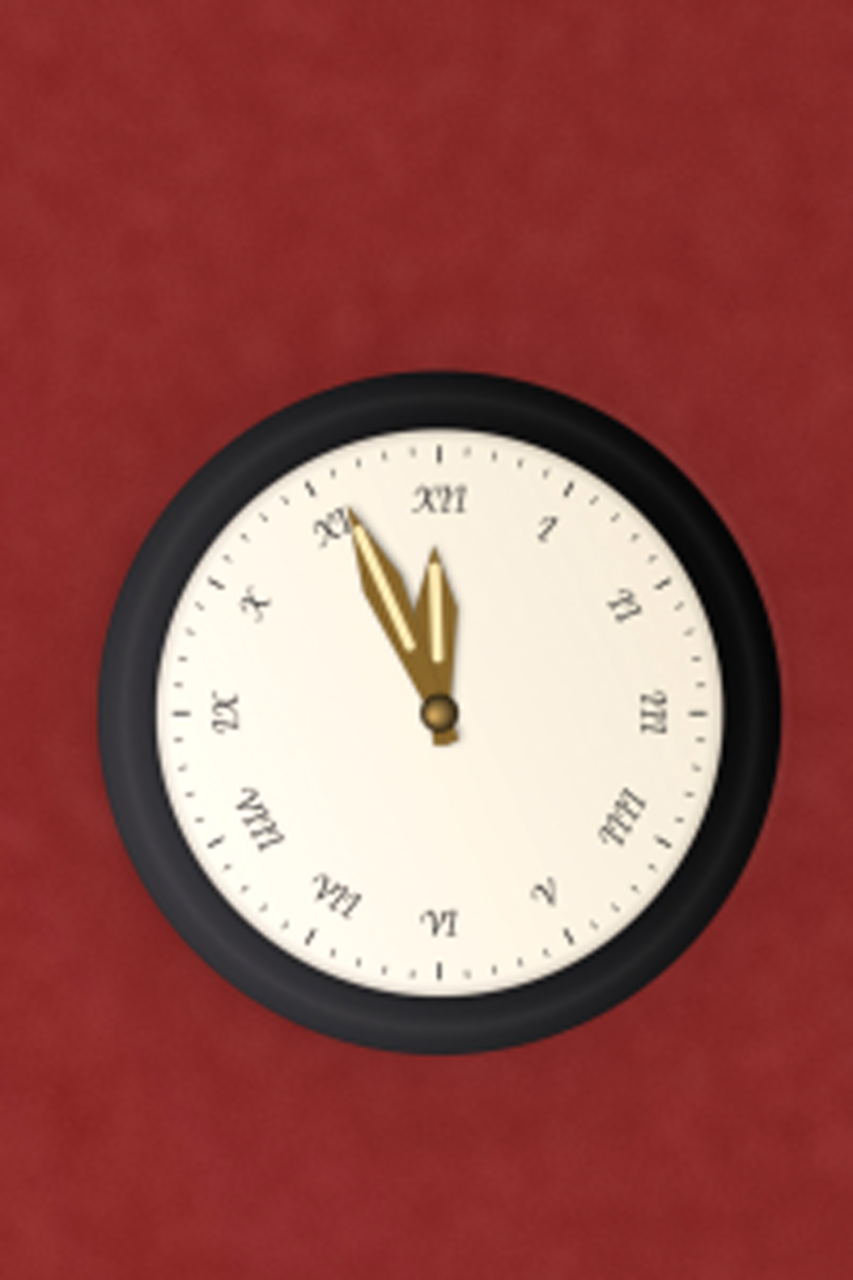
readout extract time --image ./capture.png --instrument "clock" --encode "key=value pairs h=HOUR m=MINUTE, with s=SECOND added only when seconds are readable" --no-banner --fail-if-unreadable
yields h=11 m=56
